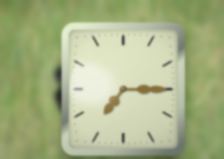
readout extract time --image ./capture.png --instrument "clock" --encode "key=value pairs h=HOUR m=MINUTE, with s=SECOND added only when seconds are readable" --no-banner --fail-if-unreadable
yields h=7 m=15
